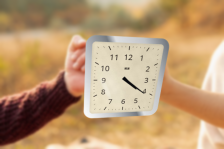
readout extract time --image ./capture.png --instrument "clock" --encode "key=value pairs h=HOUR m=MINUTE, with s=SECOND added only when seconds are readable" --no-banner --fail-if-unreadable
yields h=4 m=21
